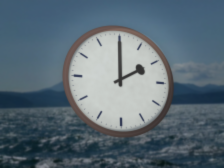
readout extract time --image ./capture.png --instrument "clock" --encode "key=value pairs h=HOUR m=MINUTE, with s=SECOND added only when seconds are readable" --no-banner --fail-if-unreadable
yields h=2 m=0
